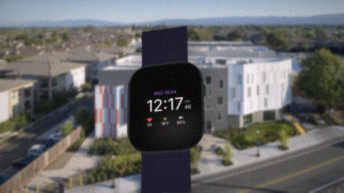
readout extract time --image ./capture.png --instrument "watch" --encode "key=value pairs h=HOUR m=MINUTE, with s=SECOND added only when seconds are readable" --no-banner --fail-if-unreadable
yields h=12 m=17
